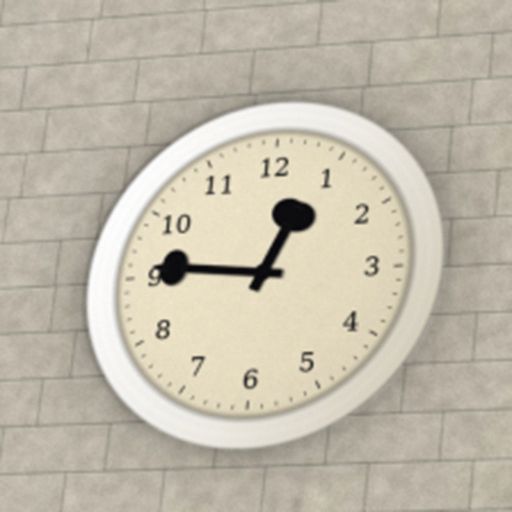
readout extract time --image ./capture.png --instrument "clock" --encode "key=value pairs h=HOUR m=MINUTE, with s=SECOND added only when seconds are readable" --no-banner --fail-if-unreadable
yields h=12 m=46
